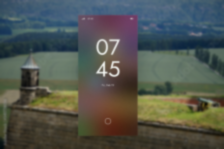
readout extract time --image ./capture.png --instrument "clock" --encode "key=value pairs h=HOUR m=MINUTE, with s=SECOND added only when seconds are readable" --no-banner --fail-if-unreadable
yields h=7 m=45
